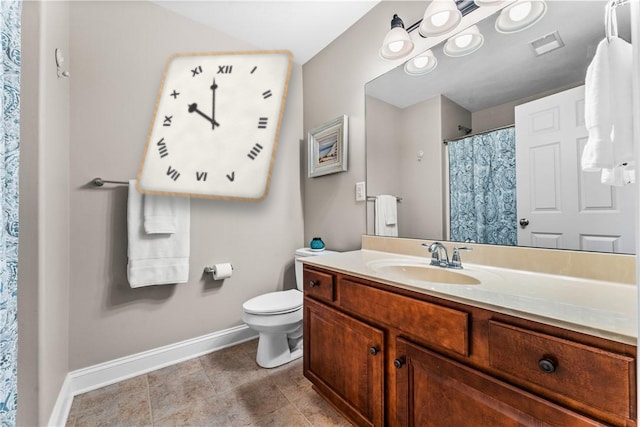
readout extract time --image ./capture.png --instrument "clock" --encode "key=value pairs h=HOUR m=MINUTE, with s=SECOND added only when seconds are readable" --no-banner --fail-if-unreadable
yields h=9 m=58
